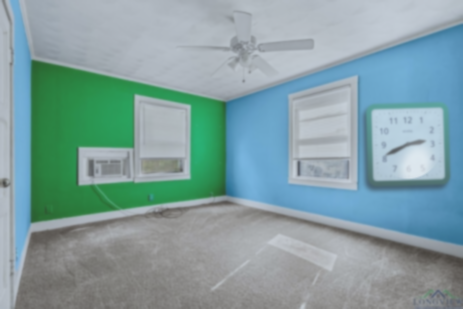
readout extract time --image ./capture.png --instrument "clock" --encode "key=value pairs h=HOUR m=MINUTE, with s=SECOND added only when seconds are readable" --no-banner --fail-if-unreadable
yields h=2 m=41
